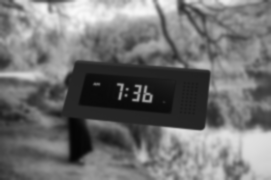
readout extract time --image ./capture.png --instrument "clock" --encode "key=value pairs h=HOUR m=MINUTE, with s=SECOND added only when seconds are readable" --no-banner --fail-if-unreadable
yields h=7 m=36
